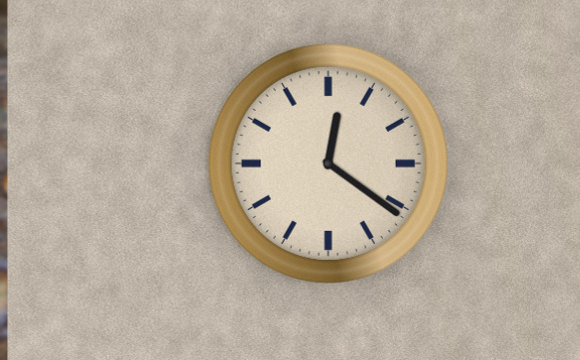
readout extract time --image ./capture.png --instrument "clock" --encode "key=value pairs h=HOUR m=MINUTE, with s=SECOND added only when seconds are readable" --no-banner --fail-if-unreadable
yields h=12 m=21
